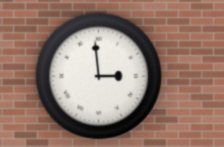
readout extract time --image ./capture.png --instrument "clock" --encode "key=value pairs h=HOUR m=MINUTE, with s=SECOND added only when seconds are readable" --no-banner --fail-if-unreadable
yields h=2 m=59
